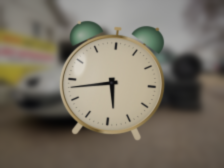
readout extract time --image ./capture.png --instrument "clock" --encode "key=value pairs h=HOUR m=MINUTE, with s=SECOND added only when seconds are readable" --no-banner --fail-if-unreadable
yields h=5 m=43
